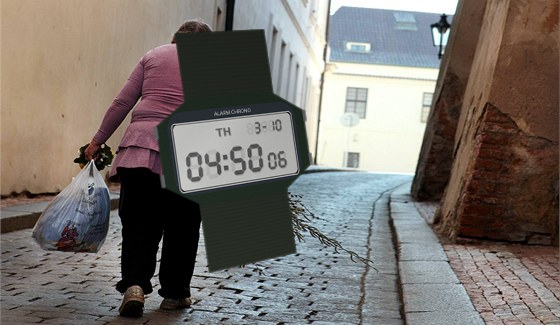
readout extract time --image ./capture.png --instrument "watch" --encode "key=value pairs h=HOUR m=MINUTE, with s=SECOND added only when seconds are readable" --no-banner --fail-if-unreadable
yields h=4 m=50 s=6
